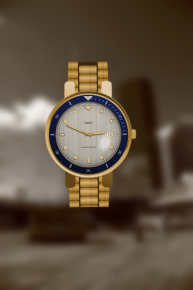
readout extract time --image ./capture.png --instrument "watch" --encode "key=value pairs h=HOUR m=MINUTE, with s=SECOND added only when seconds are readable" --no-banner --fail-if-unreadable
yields h=2 m=49
